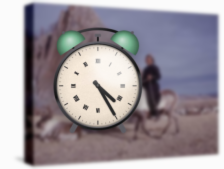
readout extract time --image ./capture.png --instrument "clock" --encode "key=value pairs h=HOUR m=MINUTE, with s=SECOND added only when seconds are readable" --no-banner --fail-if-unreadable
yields h=4 m=25
